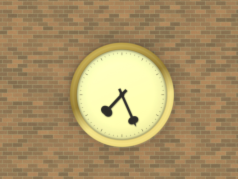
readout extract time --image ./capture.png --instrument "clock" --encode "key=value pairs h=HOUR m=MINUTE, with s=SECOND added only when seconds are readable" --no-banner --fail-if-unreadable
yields h=7 m=26
